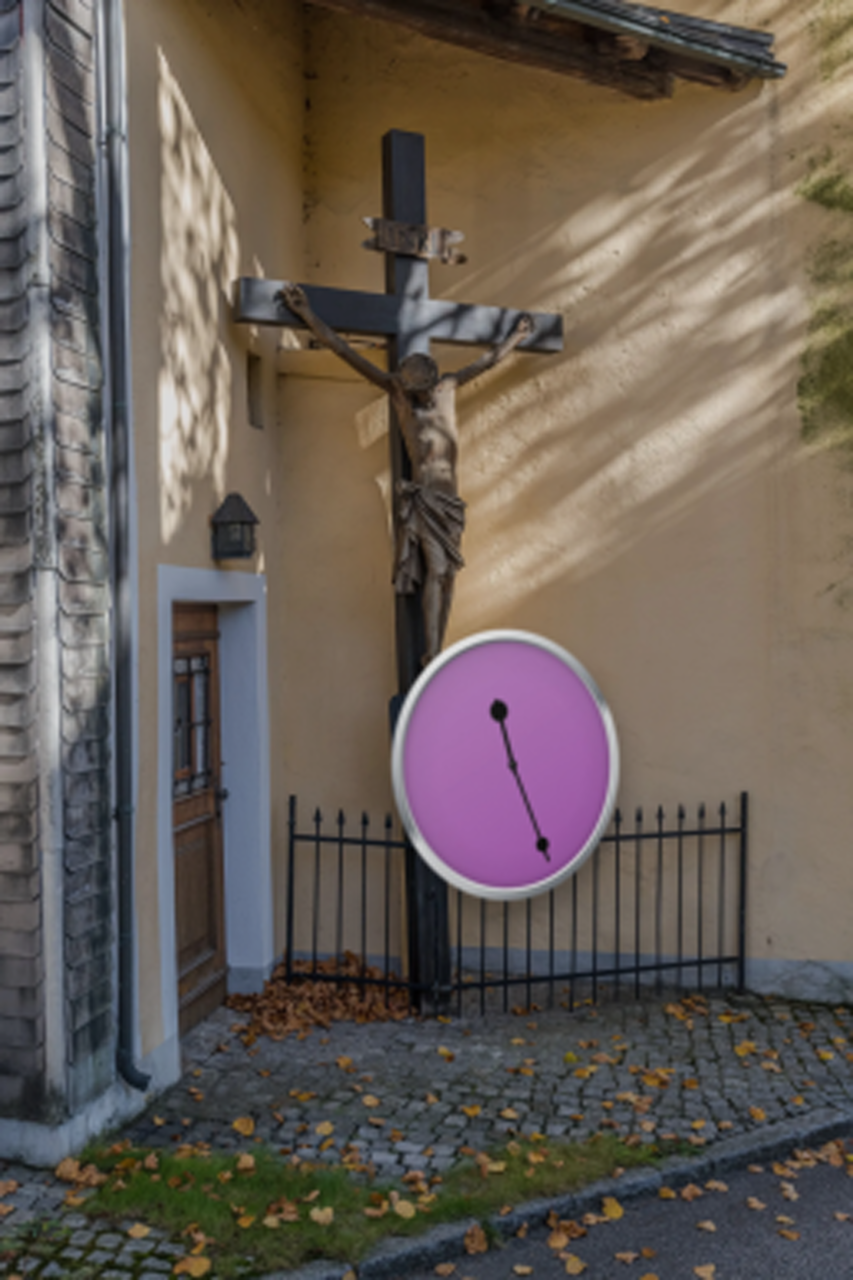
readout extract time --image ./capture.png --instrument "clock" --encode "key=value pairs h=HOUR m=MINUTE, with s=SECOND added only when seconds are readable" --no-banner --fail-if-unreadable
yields h=11 m=26
